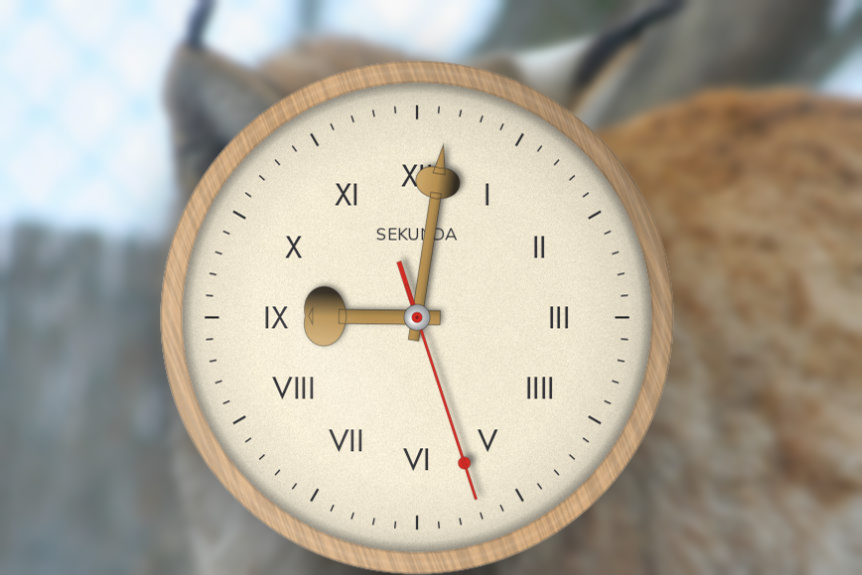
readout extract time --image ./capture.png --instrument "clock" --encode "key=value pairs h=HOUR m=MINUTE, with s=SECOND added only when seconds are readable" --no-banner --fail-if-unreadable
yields h=9 m=1 s=27
